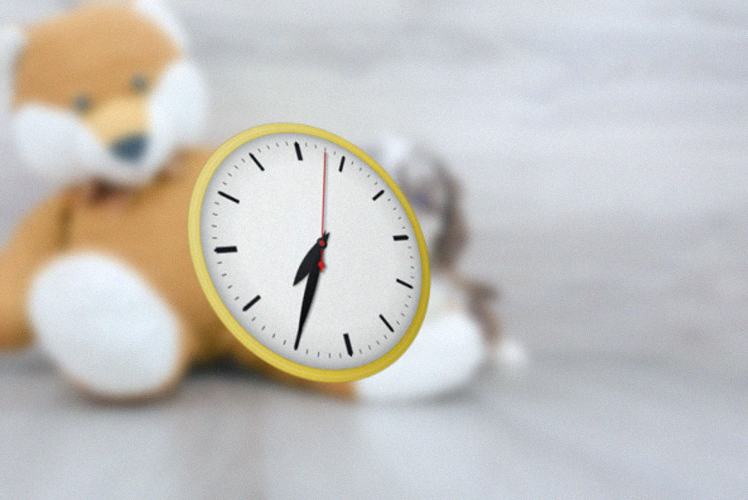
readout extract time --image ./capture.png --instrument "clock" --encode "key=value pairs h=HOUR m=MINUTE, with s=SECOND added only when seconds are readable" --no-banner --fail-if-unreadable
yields h=7 m=35 s=3
